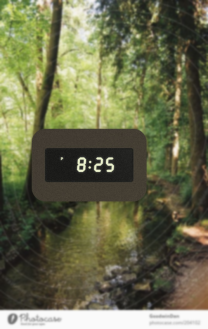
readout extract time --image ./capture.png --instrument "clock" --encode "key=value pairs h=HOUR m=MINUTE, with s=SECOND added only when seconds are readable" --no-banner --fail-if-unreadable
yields h=8 m=25
